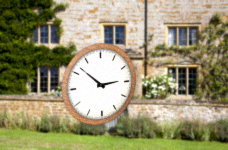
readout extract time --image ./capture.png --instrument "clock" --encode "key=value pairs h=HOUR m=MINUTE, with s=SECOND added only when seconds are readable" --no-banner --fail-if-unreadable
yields h=2 m=52
